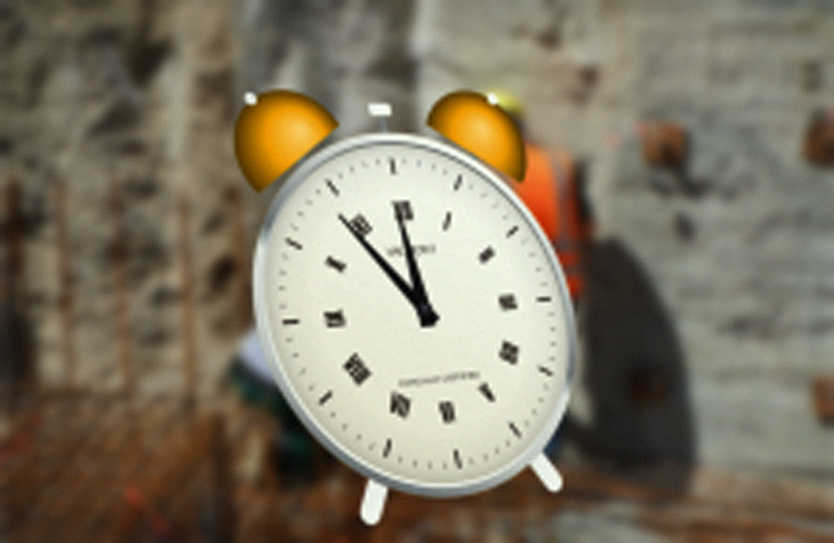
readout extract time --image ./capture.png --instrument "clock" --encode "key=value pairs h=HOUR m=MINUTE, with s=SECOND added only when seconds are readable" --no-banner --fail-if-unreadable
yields h=11 m=54
